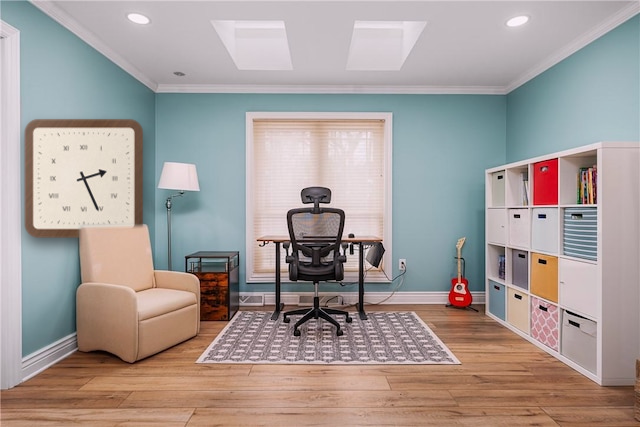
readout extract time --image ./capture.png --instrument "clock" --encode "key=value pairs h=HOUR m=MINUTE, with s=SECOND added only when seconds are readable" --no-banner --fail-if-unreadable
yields h=2 m=26
